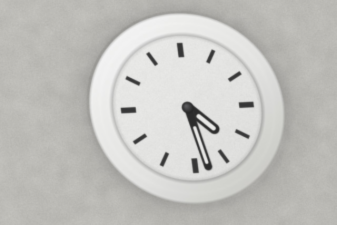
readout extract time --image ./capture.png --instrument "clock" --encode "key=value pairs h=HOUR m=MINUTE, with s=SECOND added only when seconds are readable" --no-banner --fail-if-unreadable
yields h=4 m=28
